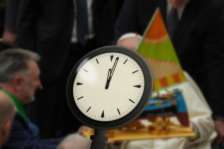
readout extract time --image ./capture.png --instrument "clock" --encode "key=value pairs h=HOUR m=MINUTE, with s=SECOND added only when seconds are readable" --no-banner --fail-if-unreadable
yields h=12 m=2
